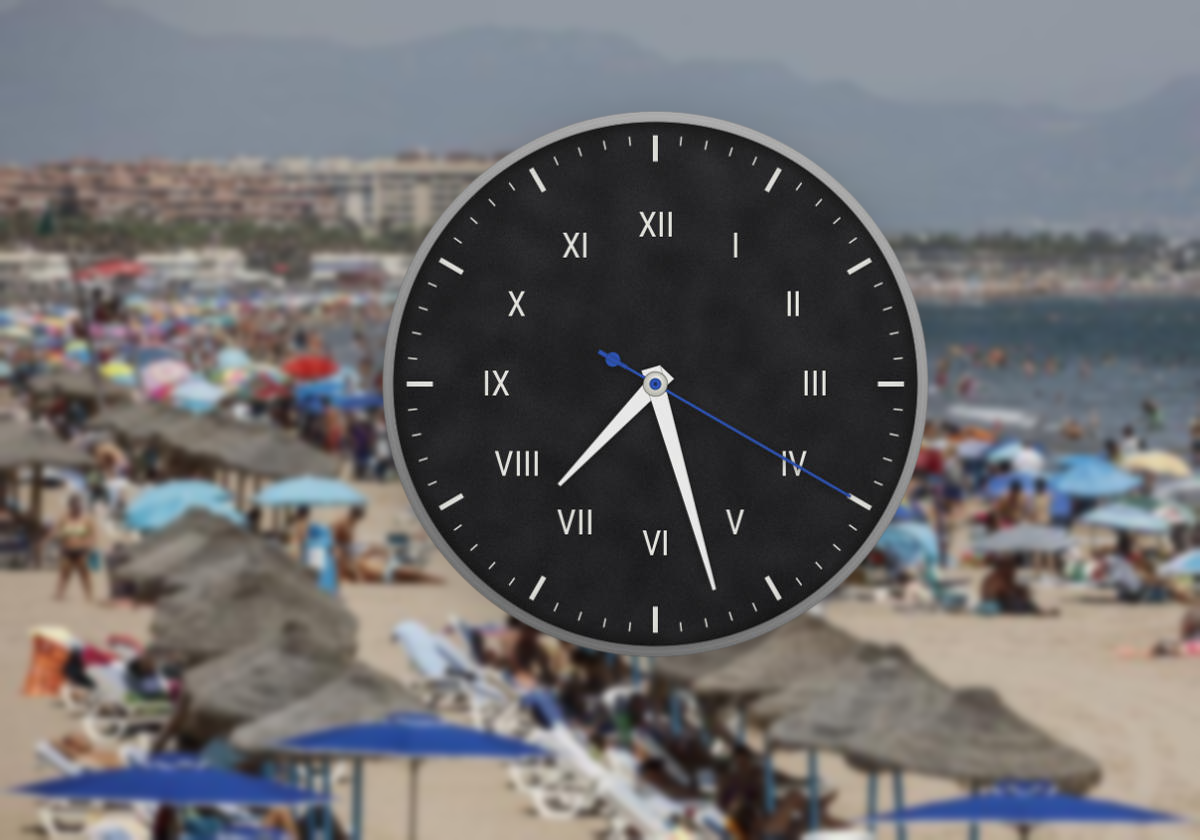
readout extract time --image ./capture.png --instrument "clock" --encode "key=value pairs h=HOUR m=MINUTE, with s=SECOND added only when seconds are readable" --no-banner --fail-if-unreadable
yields h=7 m=27 s=20
